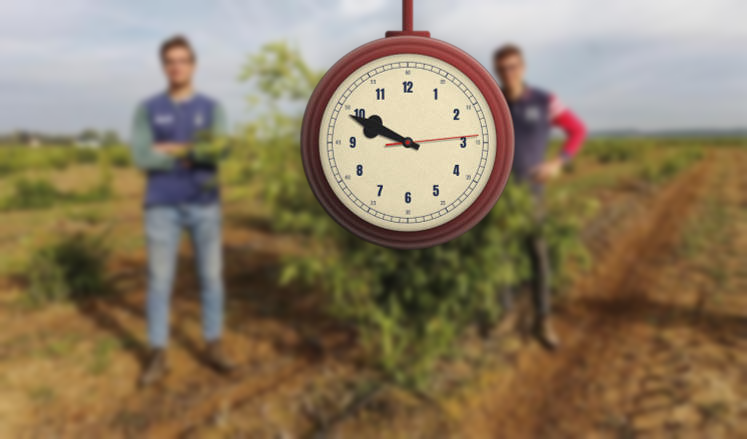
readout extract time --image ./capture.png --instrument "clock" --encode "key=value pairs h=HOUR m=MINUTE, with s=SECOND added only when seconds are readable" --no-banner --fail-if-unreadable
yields h=9 m=49 s=14
